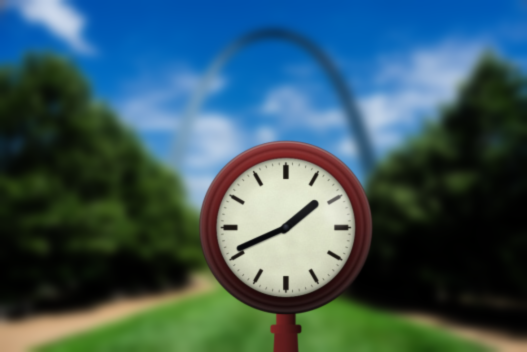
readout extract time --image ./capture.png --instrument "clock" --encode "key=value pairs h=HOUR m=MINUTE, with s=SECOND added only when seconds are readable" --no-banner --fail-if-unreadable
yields h=1 m=41
